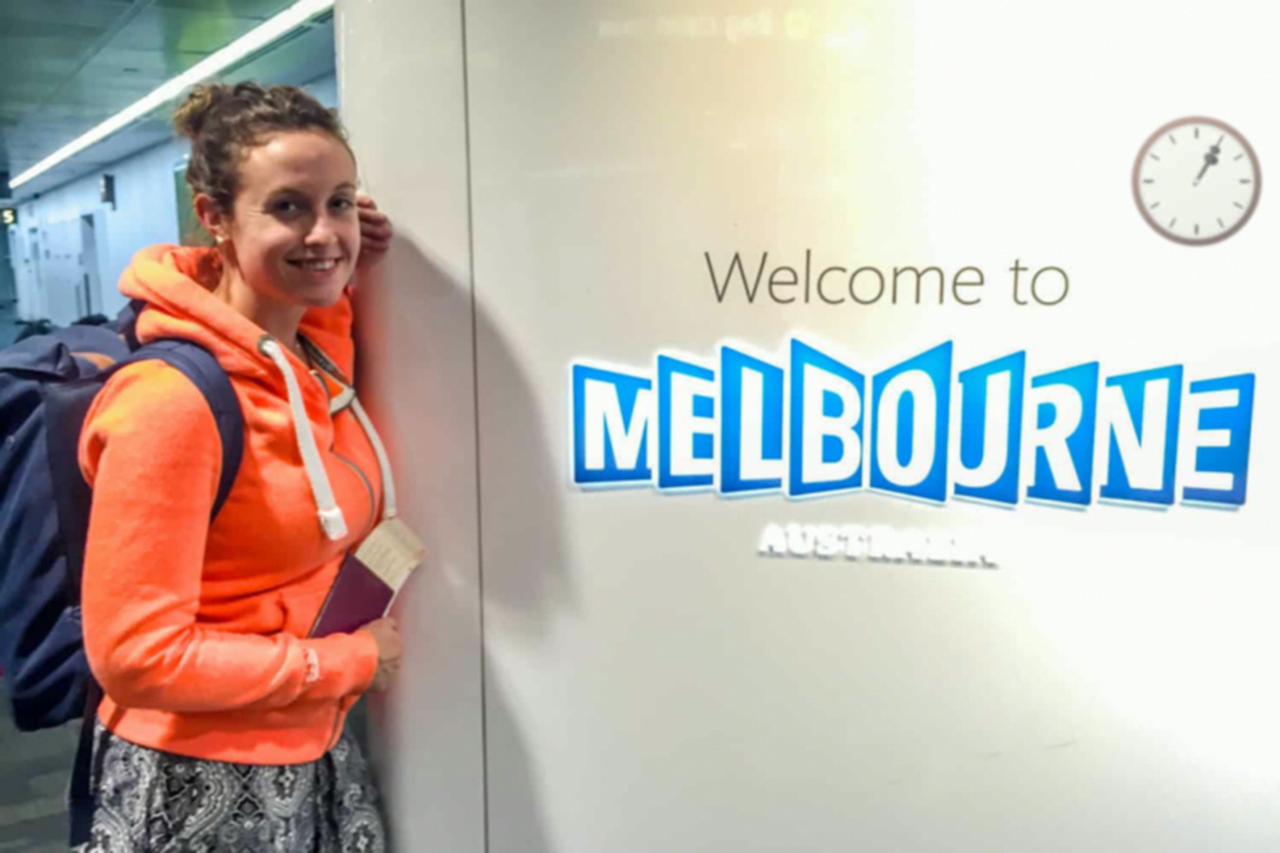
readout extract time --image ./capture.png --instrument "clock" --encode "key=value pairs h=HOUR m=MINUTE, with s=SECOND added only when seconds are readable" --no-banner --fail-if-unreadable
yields h=1 m=5
